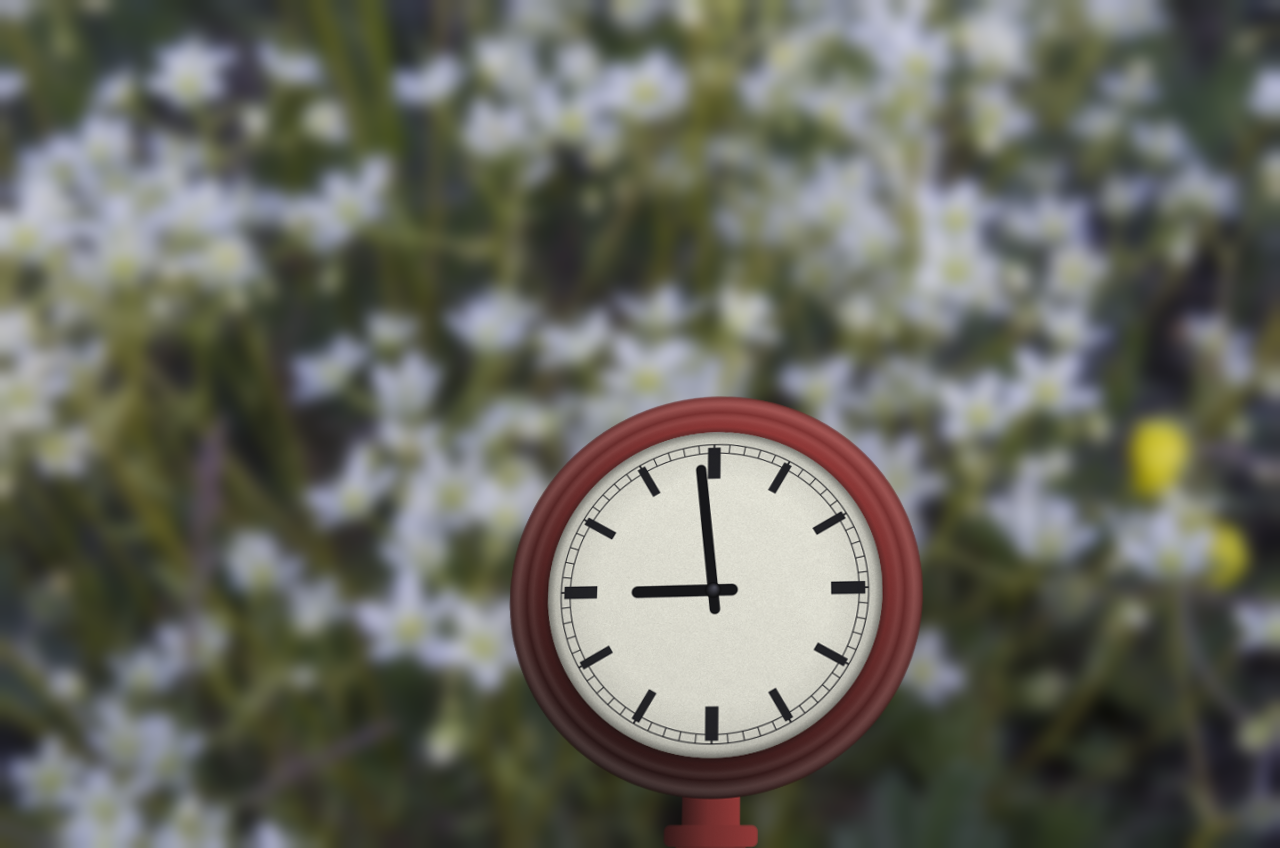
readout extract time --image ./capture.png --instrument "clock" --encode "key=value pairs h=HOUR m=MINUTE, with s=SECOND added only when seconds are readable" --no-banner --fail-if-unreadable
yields h=8 m=59
